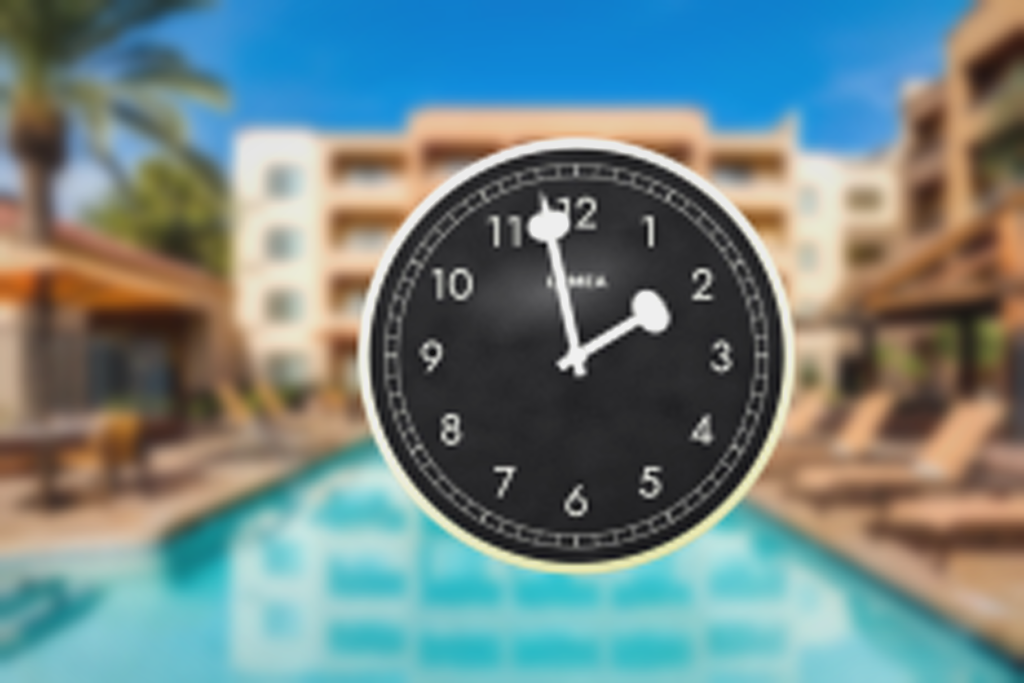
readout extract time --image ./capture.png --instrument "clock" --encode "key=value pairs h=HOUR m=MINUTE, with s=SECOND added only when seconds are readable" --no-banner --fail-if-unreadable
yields h=1 m=58
